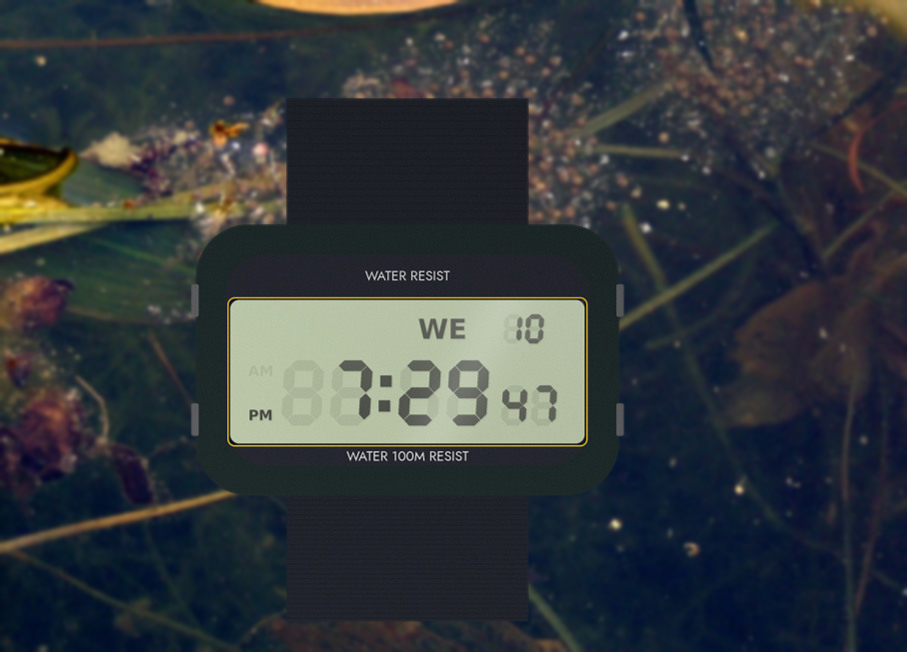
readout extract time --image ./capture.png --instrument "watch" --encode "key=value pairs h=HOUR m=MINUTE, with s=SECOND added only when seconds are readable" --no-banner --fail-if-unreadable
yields h=7 m=29 s=47
